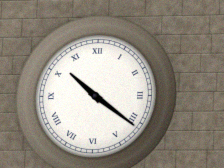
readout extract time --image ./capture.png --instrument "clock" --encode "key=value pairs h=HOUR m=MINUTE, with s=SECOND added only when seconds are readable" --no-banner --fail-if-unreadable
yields h=10 m=21
